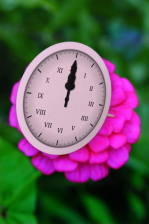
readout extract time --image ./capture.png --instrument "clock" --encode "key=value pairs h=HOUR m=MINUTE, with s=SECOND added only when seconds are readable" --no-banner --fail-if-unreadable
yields h=12 m=0
